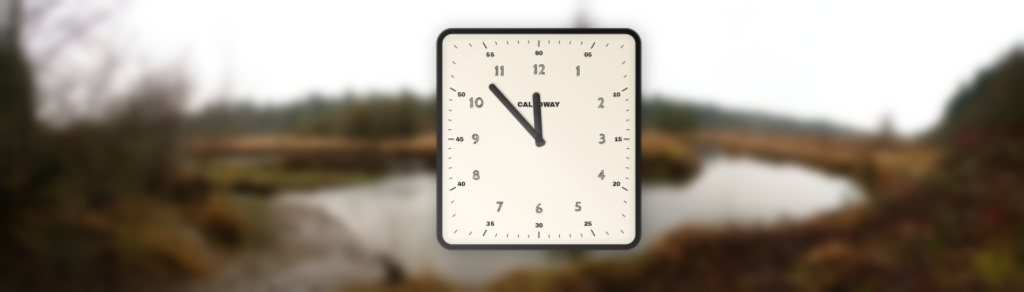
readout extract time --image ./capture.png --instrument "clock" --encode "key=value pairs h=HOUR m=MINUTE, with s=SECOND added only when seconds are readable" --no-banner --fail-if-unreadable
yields h=11 m=53
